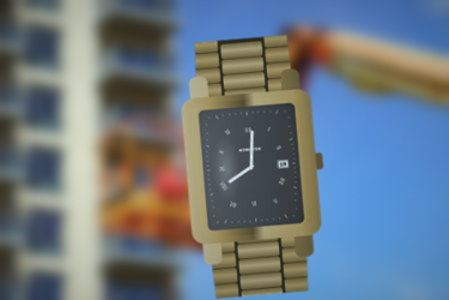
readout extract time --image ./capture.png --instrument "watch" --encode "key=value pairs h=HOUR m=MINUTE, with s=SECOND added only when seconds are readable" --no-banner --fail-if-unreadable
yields h=8 m=1
